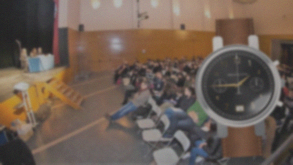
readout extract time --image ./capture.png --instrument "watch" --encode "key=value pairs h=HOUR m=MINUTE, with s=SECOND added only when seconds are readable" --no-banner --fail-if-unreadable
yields h=1 m=45
